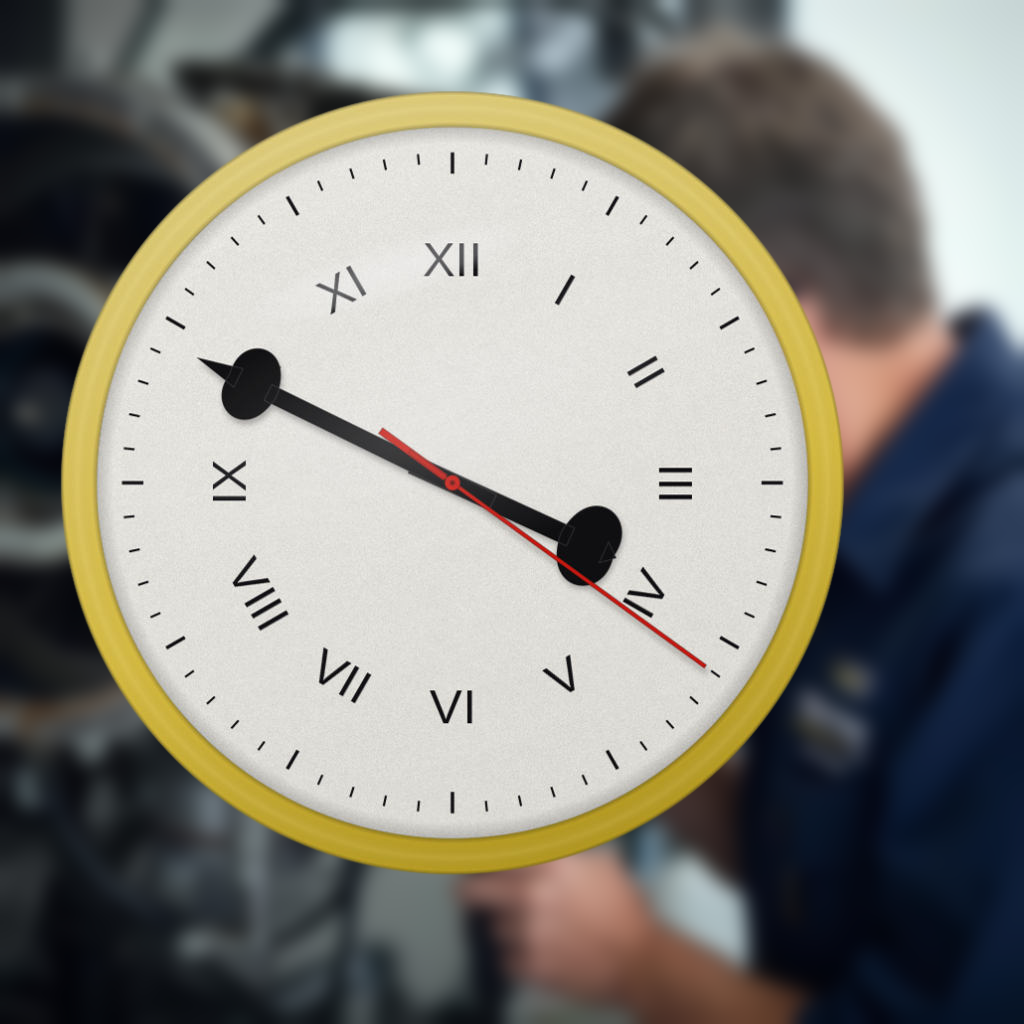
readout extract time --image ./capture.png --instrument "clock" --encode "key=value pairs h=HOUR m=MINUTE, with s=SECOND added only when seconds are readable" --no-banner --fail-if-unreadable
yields h=3 m=49 s=21
